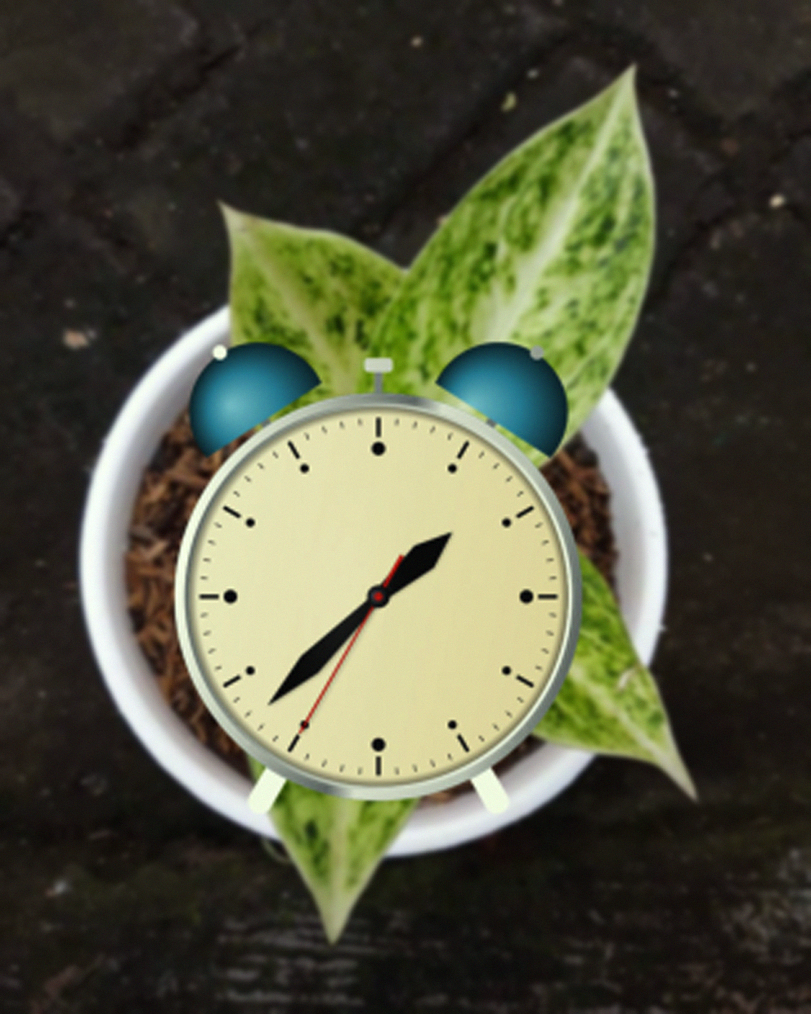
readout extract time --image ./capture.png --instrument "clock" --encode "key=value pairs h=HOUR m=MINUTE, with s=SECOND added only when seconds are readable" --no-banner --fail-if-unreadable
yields h=1 m=37 s=35
